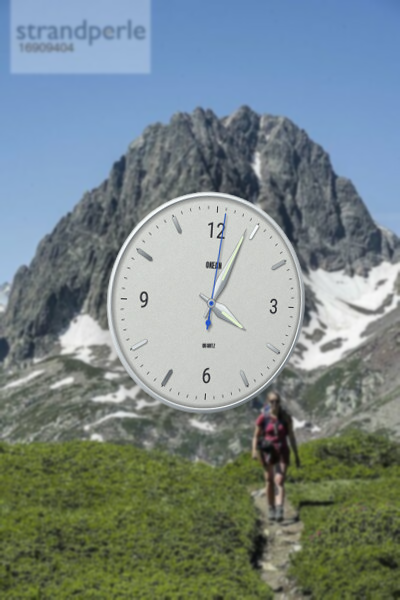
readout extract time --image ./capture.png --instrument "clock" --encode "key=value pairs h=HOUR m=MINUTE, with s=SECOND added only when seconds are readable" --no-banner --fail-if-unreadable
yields h=4 m=4 s=1
